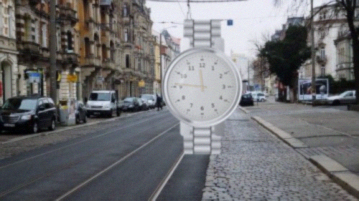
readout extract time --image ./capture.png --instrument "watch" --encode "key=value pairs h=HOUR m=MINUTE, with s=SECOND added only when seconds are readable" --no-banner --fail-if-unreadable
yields h=11 m=46
